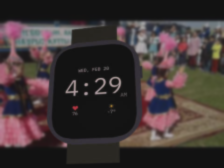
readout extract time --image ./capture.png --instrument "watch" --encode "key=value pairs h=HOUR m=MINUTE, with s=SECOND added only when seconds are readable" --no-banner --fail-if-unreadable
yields h=4 m=29
